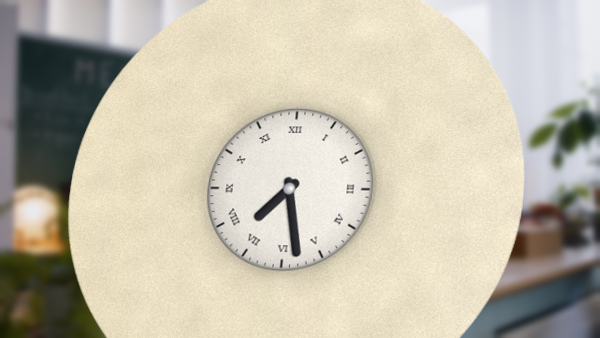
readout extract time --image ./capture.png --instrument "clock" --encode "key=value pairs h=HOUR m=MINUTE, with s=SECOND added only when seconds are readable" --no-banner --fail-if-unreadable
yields h=7 m=28
